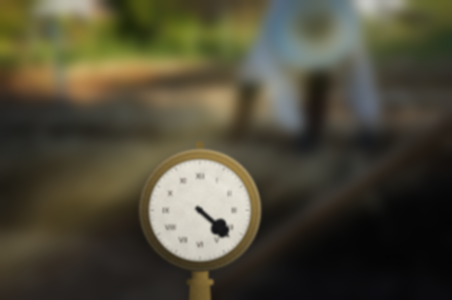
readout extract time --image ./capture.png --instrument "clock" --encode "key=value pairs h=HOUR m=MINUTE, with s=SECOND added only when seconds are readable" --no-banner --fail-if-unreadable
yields h=4 m=22
